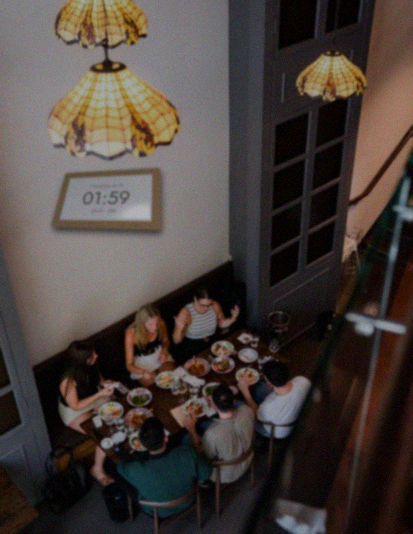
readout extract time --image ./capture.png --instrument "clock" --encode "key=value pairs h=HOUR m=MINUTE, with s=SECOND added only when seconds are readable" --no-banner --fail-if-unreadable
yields h=1 m=59
